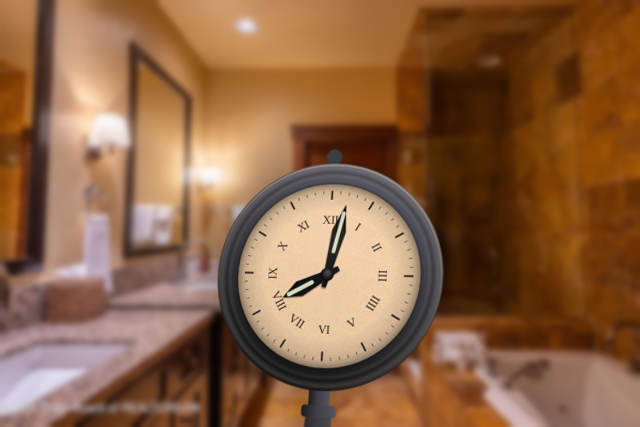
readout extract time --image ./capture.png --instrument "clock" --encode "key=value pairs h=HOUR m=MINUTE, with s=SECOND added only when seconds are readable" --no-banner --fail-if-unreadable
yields h=8 m=2
